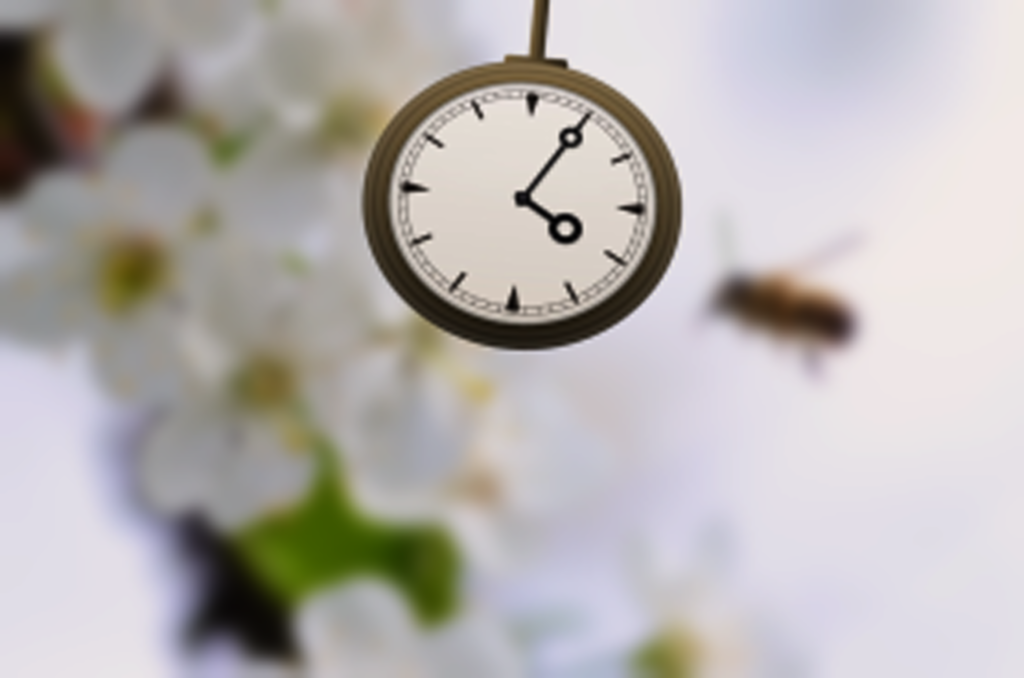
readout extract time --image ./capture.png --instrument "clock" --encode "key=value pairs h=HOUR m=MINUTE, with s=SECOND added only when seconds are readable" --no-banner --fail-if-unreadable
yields h=4 m=5
